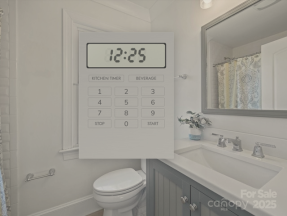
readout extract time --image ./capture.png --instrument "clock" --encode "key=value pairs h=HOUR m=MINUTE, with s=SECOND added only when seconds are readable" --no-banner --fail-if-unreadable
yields h=12 m=25
